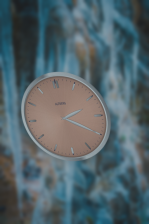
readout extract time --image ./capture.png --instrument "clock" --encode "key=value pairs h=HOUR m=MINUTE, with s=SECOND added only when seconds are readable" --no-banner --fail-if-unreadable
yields h=2 m=20
